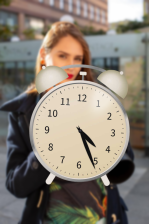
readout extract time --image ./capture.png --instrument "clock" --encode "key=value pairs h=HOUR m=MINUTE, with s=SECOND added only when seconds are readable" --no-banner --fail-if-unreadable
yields h=4 m=26
